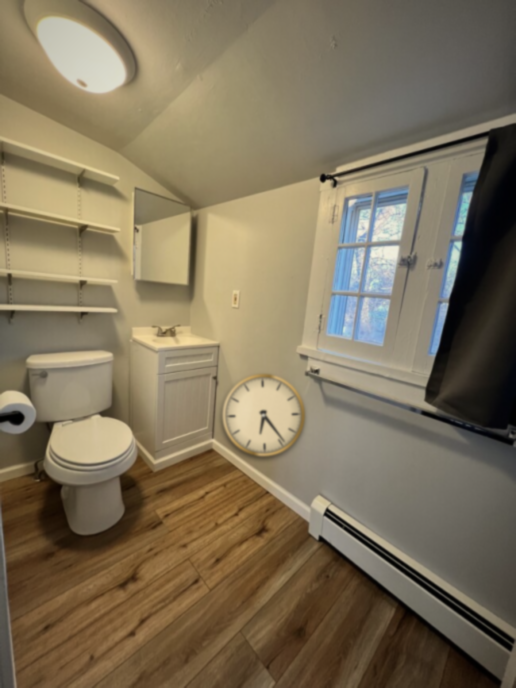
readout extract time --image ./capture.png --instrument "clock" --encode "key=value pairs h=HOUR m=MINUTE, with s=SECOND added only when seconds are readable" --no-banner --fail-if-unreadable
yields h=6 m=24
